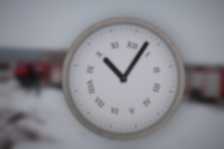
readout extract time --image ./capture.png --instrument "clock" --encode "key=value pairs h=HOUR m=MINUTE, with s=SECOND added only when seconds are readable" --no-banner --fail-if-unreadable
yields h=10 m=3
